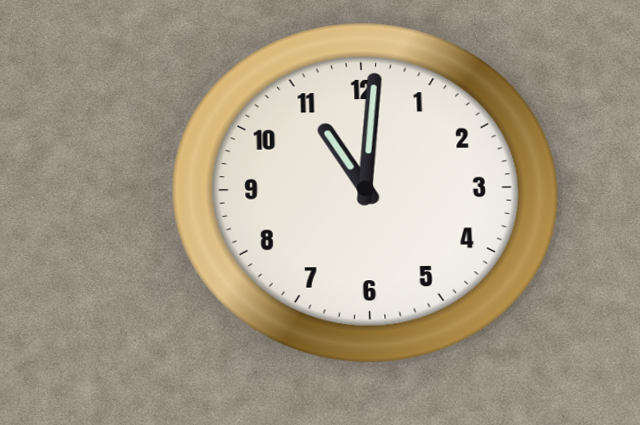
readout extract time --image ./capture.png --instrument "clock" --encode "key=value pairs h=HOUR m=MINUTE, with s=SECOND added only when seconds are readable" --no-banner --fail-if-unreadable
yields h=11 m=1
